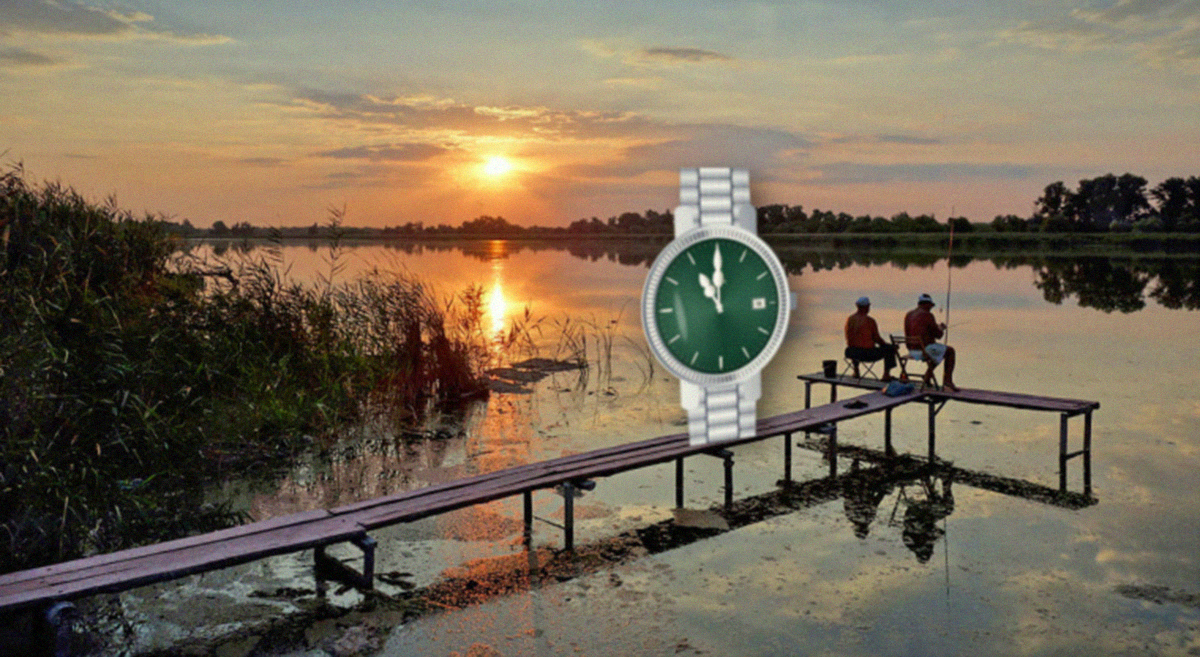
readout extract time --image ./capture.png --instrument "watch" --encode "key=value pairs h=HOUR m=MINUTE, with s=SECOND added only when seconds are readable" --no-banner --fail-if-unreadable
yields h=11 m=0
